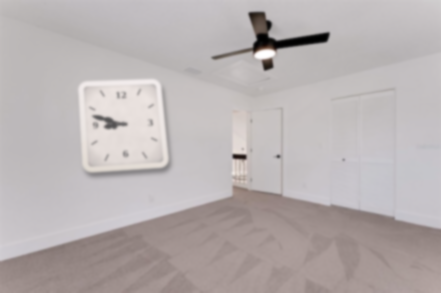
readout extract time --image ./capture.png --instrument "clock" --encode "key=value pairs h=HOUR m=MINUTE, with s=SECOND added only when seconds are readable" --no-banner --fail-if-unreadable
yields h=8 m=48
